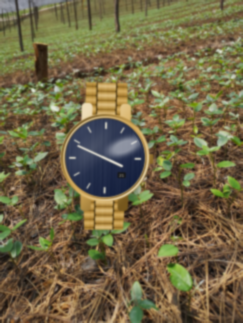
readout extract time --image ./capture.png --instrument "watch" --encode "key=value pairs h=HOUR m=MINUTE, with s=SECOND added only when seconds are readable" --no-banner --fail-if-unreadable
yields h=3 m=49
